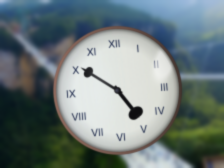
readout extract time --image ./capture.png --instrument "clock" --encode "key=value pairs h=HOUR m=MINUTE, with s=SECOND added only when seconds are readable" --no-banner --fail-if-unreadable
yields h=4 m=51
